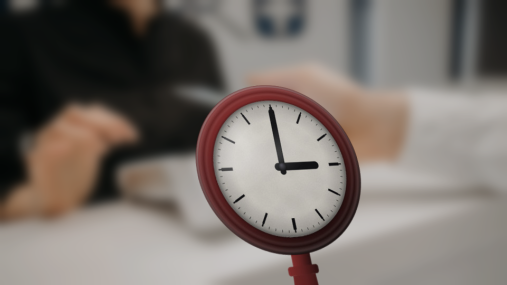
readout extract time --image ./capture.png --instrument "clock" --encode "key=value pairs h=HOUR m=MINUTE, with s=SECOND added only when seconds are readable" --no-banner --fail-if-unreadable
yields h=3 m=0
